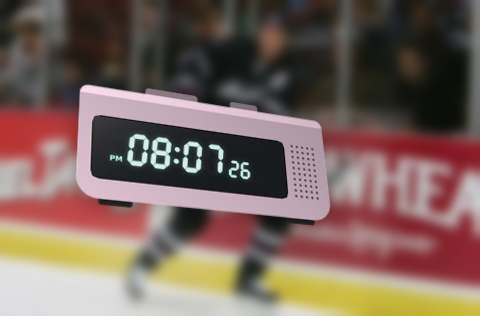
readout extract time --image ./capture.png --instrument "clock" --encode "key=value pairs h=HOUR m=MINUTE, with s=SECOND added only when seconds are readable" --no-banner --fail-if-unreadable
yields h=8 m=7 s=26
